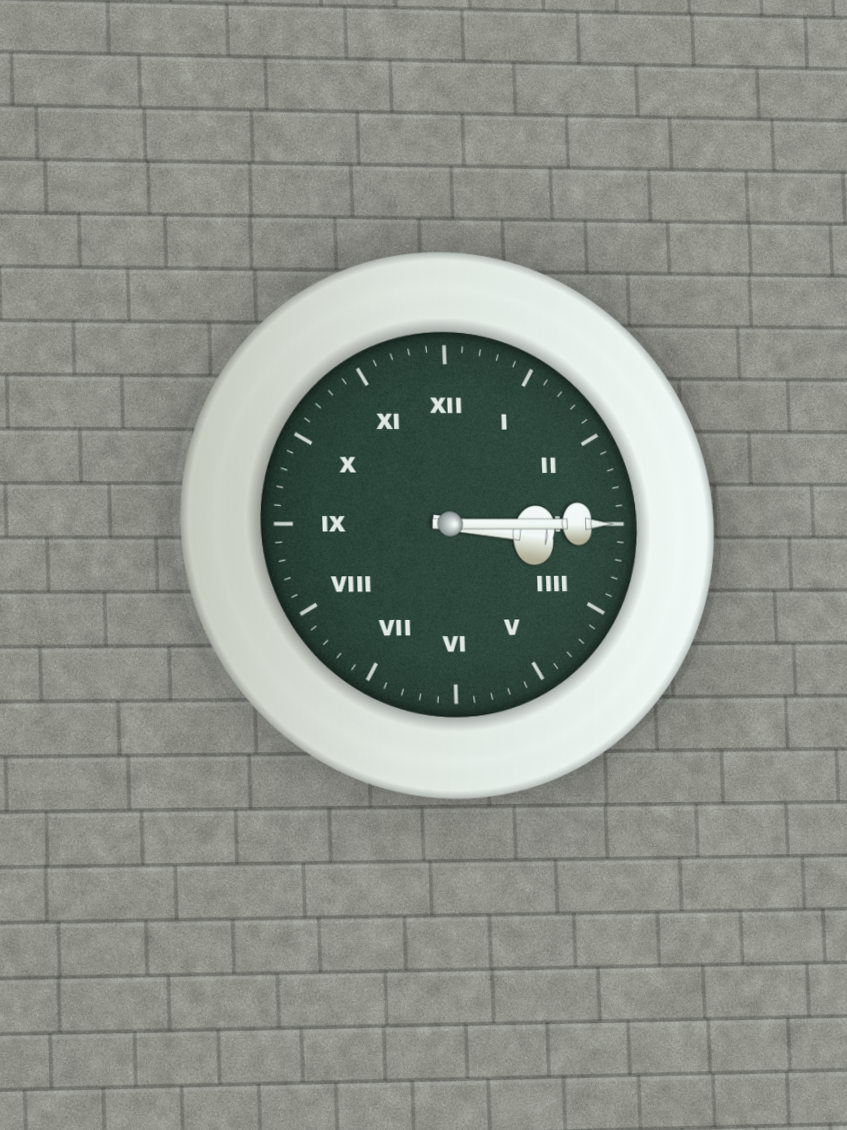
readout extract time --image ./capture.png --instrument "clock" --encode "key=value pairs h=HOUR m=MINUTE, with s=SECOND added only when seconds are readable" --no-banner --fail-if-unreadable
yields h=3 m=15
